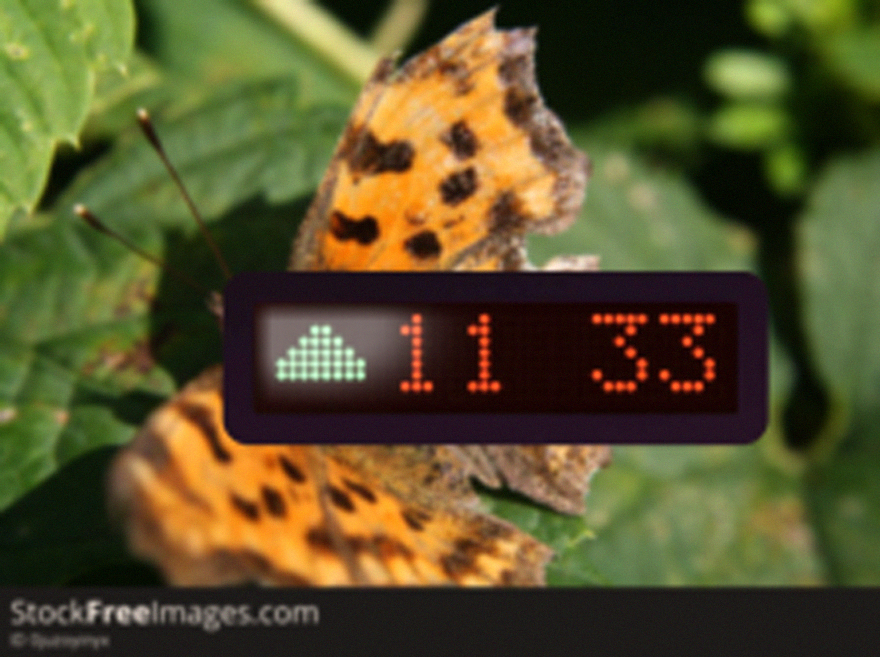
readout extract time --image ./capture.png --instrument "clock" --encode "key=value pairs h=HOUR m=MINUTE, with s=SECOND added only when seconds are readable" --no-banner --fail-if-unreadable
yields h=11 m=33
